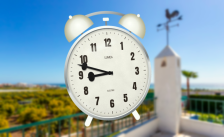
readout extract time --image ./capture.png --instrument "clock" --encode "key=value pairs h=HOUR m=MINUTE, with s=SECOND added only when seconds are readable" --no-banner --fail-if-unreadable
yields h=8 m=48
